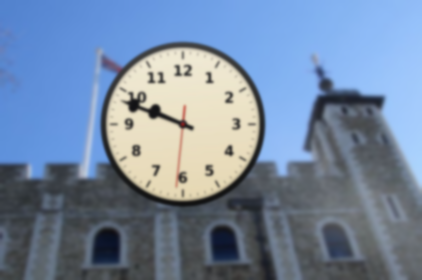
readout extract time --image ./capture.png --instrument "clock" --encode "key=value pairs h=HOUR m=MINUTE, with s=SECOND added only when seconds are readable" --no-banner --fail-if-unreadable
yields h=9 m=48 s=31
